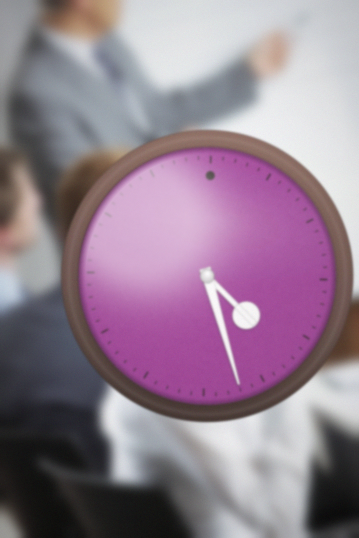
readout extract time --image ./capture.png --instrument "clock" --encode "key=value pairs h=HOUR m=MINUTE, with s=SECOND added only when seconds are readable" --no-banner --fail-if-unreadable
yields h=4 m=27
